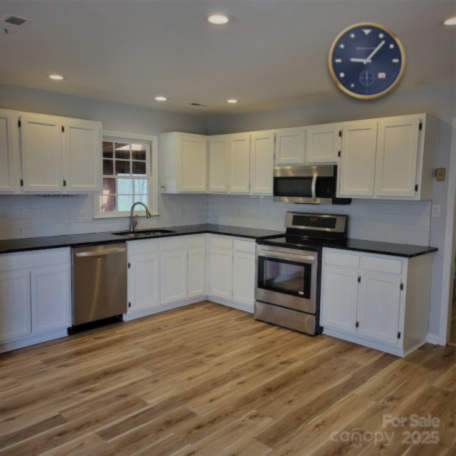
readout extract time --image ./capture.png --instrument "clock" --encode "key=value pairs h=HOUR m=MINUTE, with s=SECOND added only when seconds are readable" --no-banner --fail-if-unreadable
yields h=9 m=7
